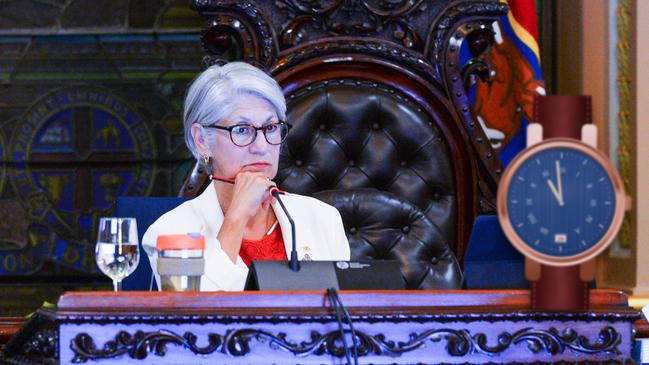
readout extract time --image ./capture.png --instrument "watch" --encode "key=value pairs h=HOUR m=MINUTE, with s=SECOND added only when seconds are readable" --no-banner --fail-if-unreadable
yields h=10 m=59
